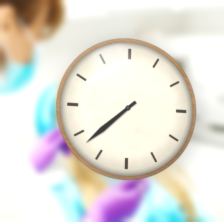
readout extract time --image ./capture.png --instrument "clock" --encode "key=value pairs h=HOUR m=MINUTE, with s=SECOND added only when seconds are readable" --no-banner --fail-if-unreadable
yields h=7 m=38
